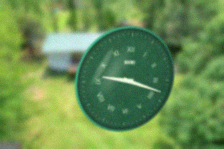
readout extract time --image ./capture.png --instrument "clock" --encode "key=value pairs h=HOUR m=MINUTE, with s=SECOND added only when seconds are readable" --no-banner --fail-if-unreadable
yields h=9 m=18
